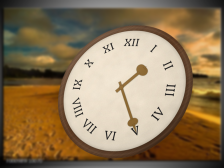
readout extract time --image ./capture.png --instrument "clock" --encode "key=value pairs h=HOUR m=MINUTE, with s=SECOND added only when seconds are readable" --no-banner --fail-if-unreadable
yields h=1 m=25
